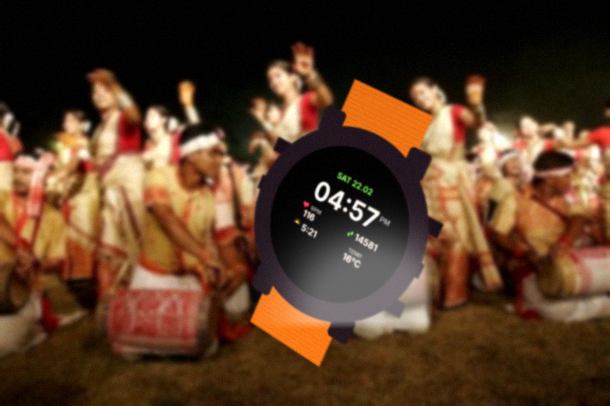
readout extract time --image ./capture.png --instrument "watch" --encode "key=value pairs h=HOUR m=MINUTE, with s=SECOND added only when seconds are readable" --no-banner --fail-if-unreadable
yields h=4 m=57
